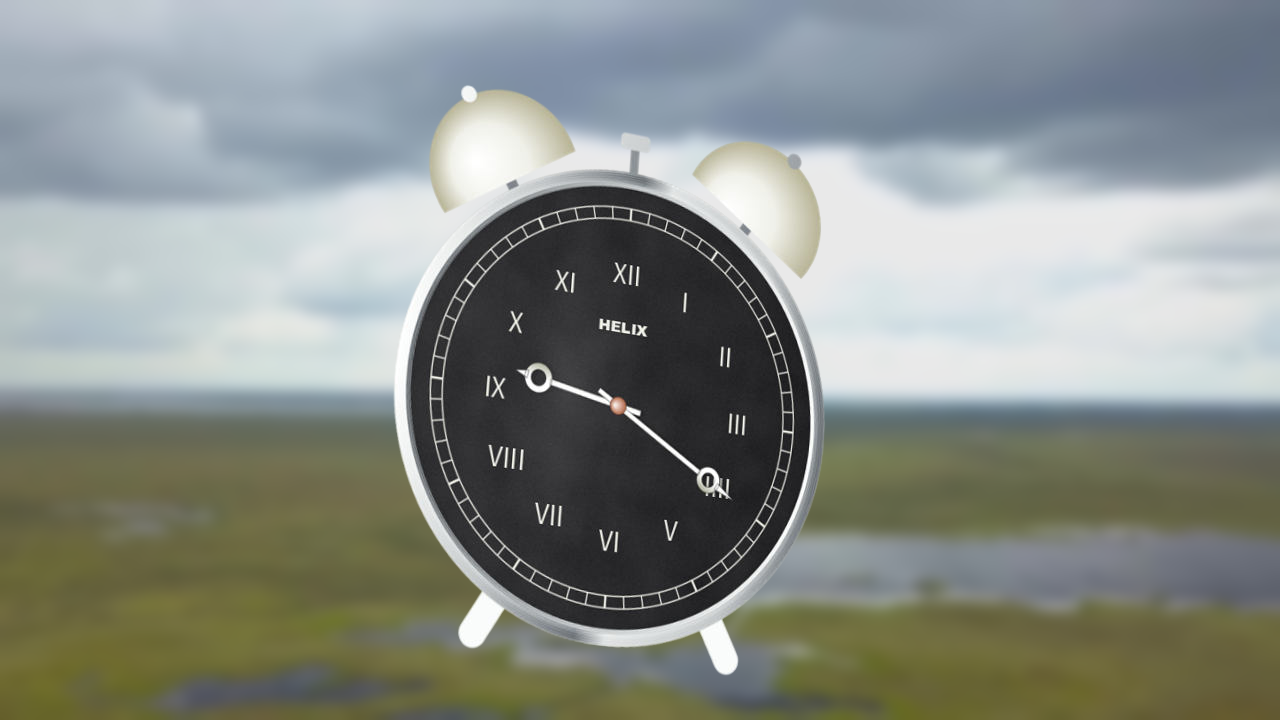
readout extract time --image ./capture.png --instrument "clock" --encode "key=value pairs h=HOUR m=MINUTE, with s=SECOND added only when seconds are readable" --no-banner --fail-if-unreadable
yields h=9 m=20
